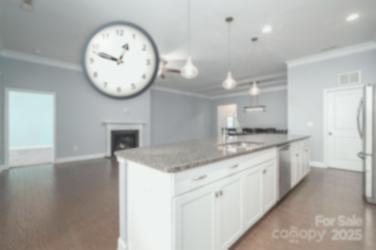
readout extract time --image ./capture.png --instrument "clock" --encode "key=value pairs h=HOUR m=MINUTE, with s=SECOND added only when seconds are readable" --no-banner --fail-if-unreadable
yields h=12 m=48
